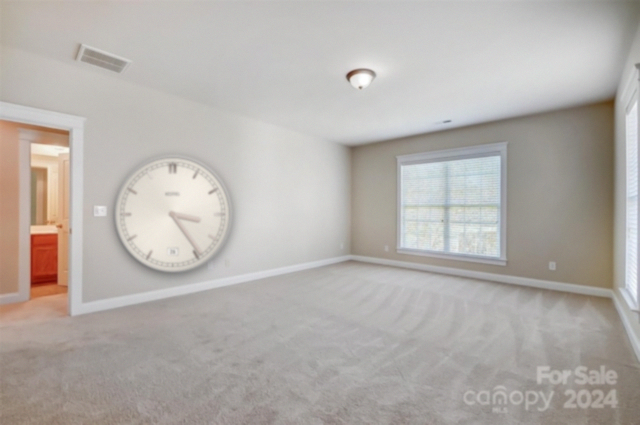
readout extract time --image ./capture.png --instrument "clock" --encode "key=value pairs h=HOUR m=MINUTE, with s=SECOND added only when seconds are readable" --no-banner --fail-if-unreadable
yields h=3 m=24
